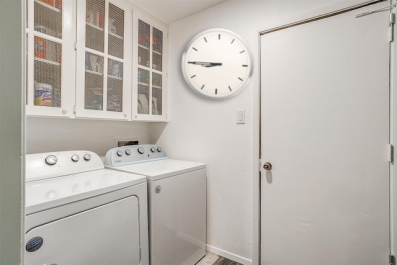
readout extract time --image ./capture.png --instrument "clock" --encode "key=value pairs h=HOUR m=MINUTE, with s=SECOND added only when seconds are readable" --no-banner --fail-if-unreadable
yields h=8 m=45
